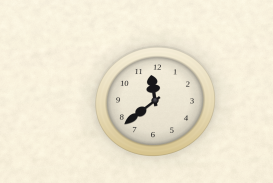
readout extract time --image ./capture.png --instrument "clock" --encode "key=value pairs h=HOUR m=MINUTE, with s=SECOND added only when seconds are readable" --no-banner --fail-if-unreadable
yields h=11 m=38
